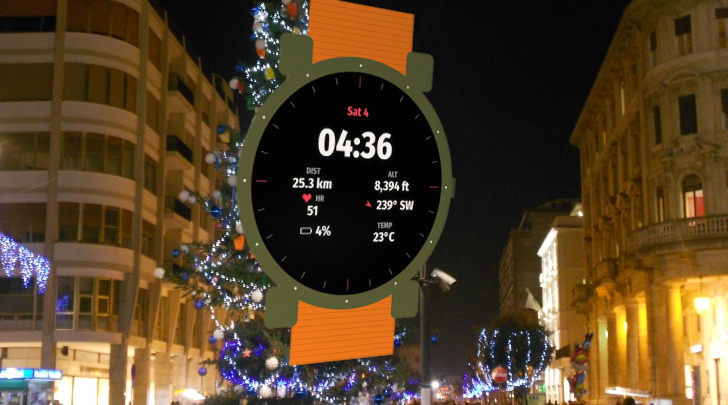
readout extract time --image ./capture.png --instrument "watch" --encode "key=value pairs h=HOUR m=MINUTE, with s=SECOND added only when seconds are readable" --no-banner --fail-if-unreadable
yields h=4 m=36
